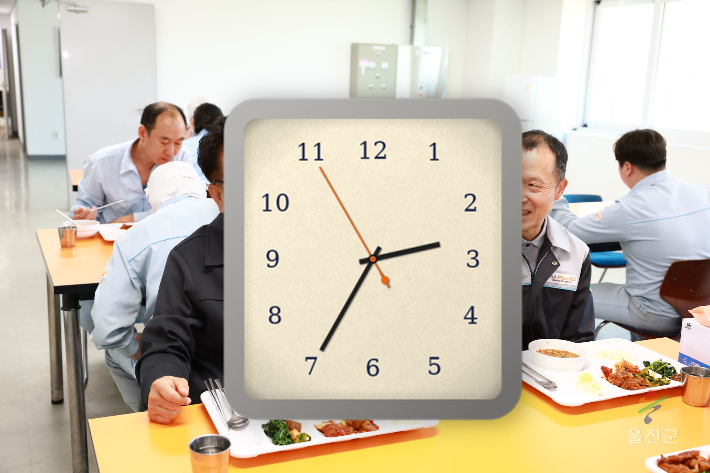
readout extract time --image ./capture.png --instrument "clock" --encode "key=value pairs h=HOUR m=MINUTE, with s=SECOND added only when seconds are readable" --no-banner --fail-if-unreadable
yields h=2 m=34 s=55
